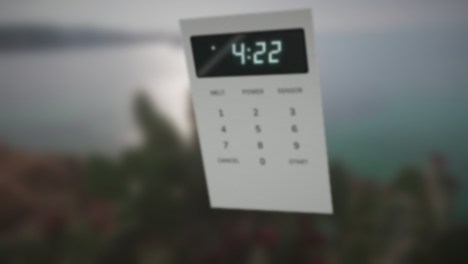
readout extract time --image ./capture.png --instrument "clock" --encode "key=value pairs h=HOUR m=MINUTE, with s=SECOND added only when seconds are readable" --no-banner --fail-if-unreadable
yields h=4 m=22
